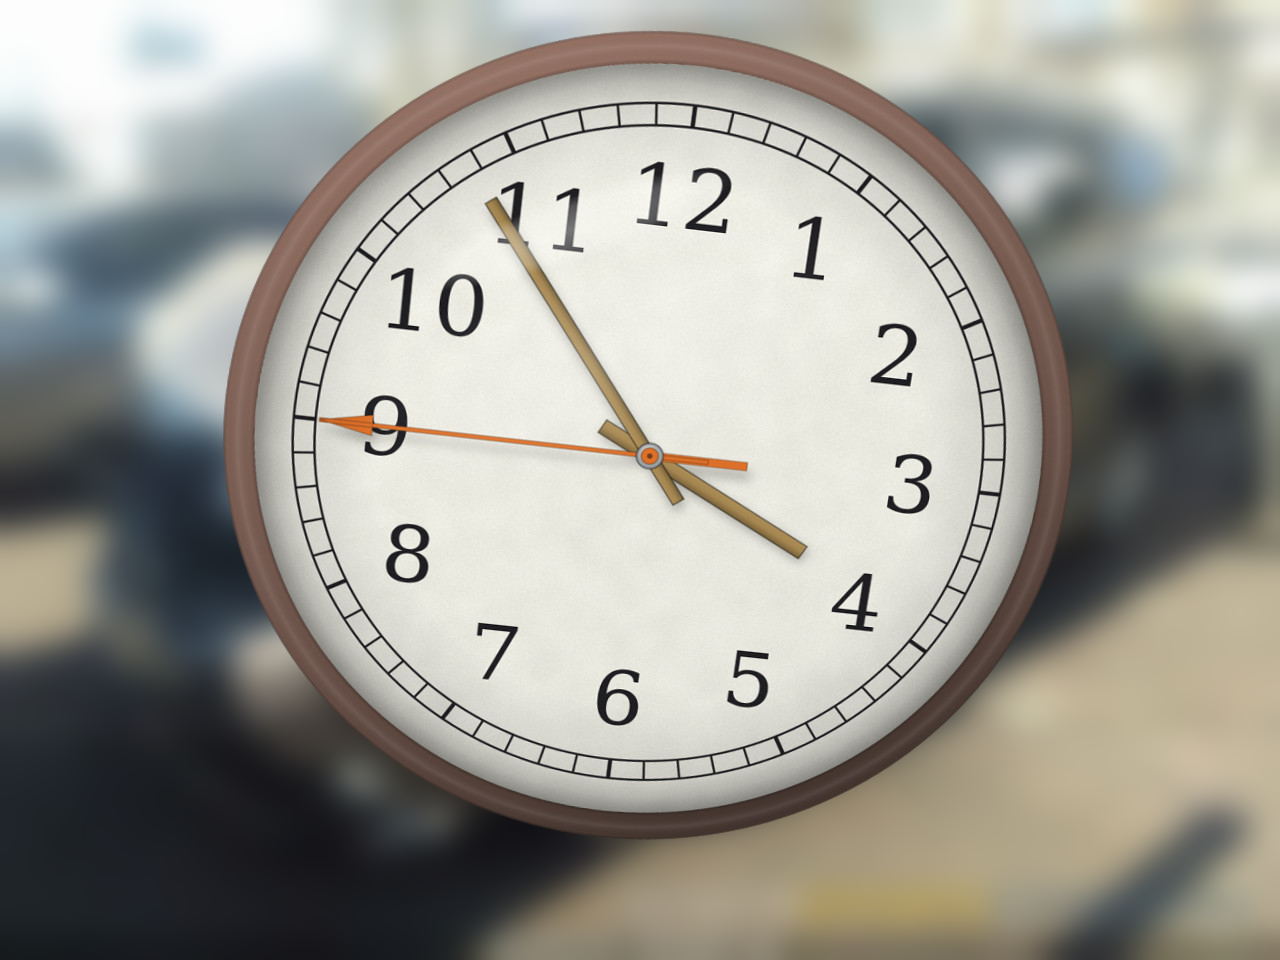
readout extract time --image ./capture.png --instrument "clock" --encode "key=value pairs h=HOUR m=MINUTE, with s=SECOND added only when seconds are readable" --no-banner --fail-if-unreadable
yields h=3 m=53 s=45
